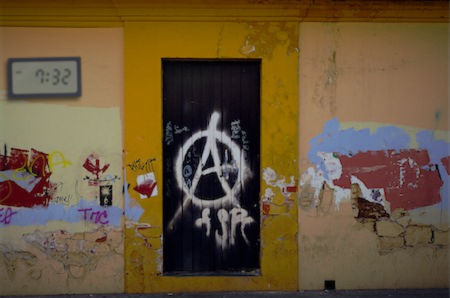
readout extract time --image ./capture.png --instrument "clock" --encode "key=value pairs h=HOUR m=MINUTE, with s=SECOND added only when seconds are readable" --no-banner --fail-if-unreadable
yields h=7 m=32
